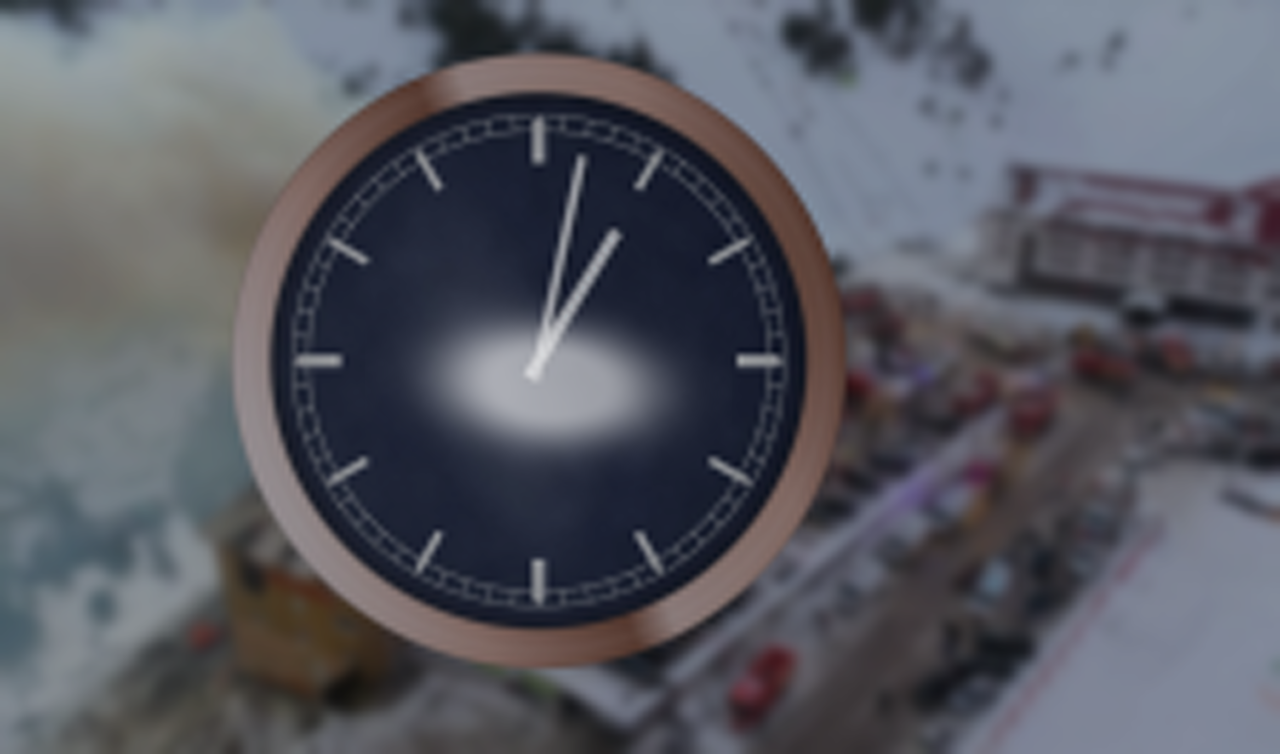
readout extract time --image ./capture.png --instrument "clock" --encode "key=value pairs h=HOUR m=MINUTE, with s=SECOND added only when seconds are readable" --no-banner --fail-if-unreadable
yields h=1 m=2
